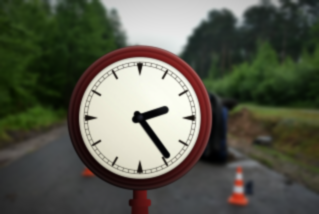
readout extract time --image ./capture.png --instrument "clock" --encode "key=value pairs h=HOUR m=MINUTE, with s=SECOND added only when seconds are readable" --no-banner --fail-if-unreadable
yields h=2 m=24
